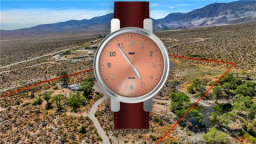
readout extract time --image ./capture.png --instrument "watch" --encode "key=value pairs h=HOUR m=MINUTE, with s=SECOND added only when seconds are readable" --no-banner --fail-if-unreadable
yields h=4 m=54
